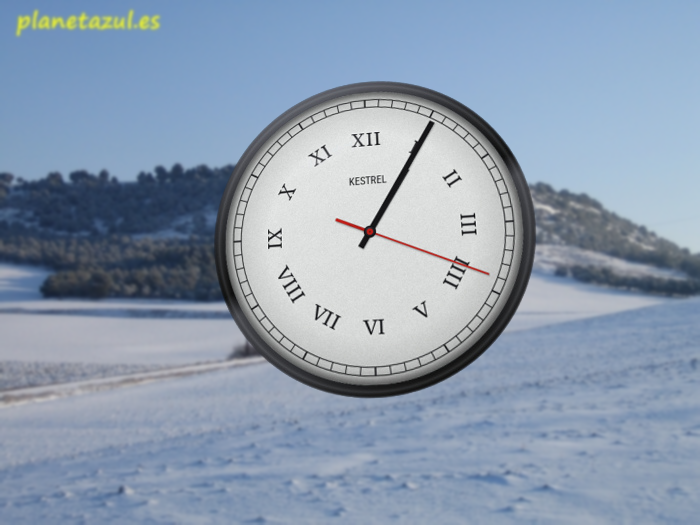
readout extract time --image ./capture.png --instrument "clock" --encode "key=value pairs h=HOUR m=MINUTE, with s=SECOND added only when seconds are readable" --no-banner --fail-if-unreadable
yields h=1 m=5 s=19
